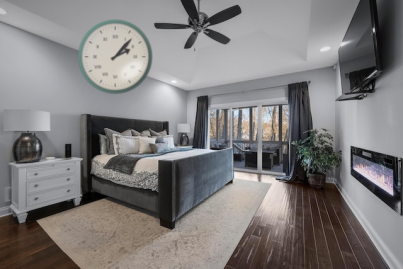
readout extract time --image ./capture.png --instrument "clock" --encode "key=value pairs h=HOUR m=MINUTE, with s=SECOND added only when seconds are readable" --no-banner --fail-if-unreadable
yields h=2 m=7
